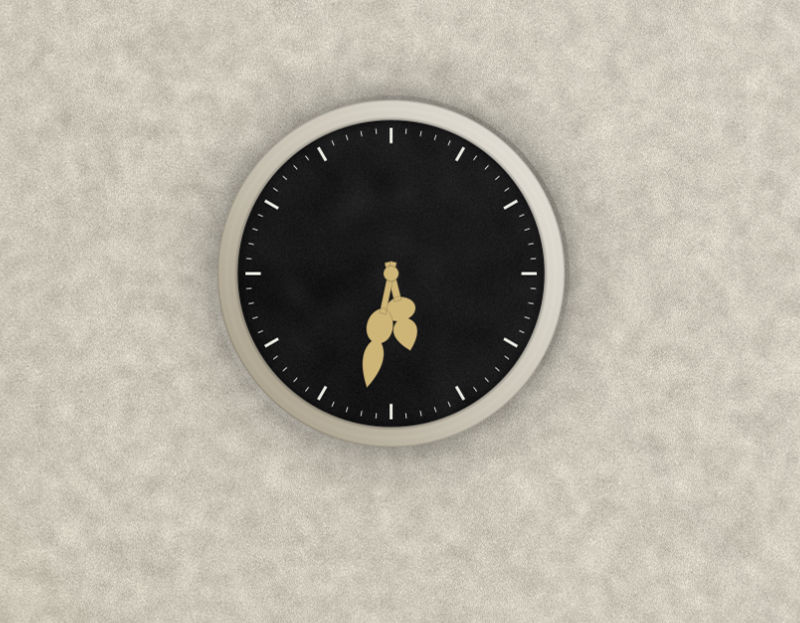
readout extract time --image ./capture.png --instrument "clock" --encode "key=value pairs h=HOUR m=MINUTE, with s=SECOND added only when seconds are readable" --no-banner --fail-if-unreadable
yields h=5 m=32
